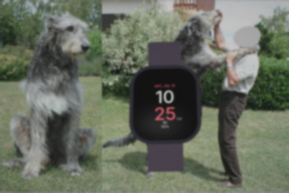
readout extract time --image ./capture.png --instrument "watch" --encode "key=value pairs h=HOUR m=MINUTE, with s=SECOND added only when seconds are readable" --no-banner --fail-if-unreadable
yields h=10 m=25
